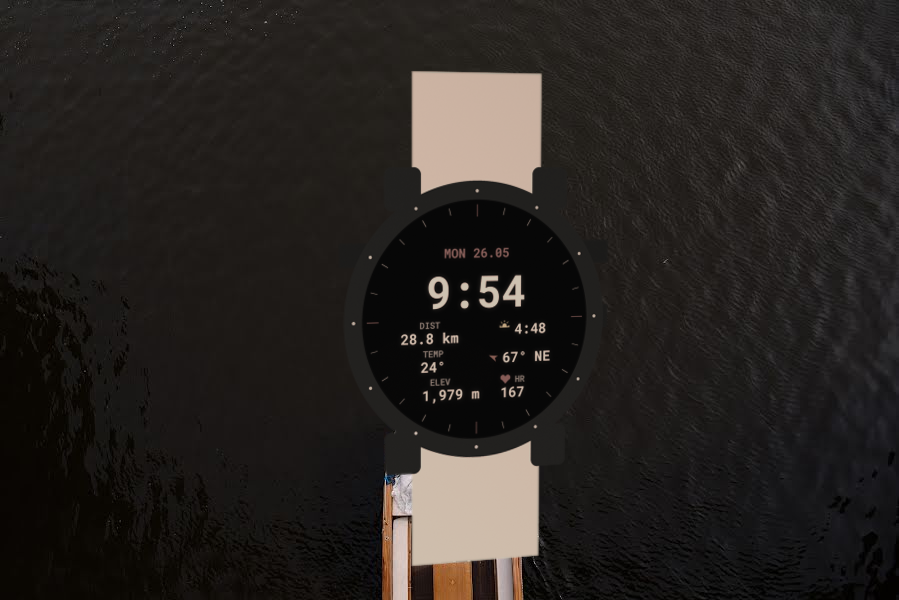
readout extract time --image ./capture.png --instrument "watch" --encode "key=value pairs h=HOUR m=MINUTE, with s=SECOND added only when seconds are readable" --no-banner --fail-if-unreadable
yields h=9 m=54
